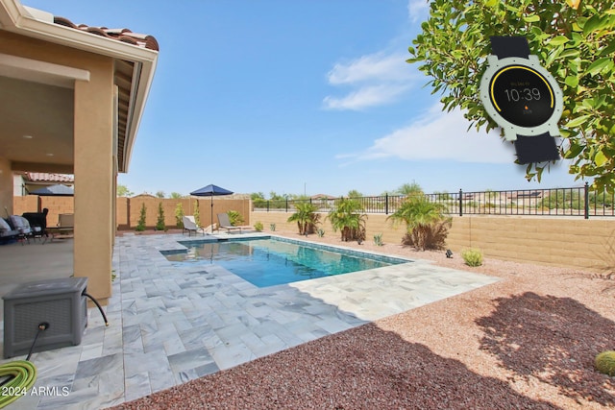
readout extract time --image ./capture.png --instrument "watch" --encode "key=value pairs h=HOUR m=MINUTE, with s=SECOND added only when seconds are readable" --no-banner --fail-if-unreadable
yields h=10 m=39
